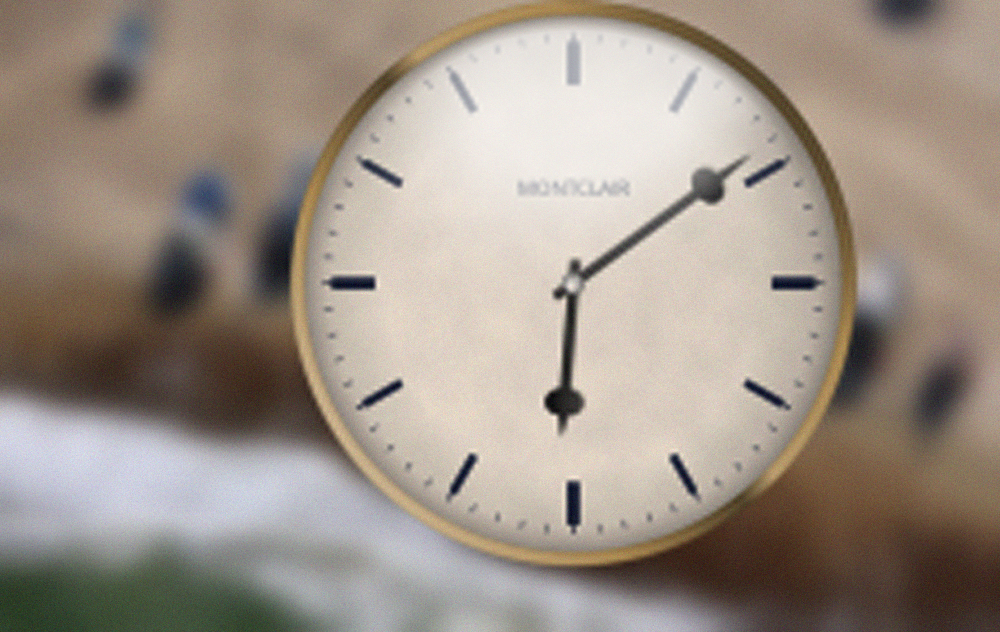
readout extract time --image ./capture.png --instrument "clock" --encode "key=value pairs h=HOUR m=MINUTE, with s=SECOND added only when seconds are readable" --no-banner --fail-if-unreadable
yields h=6 m=9
